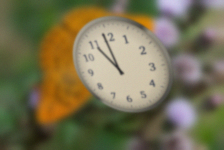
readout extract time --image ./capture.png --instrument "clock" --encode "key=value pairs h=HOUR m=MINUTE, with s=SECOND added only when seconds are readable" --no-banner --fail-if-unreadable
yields h=10 m=59
